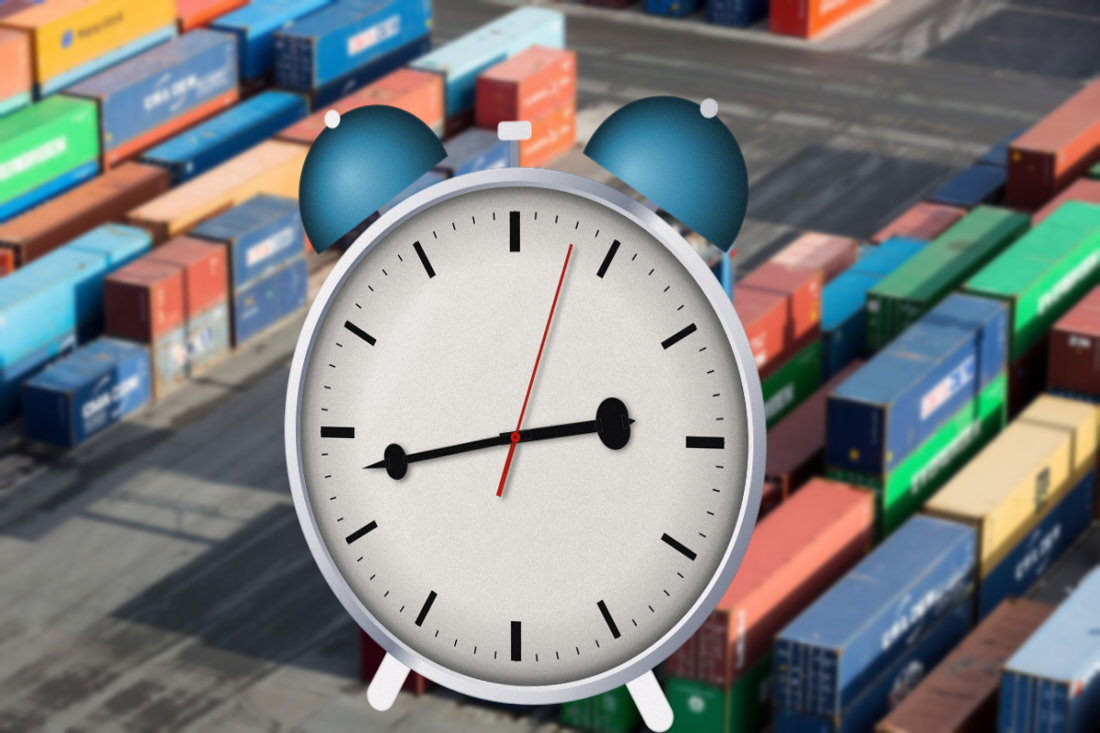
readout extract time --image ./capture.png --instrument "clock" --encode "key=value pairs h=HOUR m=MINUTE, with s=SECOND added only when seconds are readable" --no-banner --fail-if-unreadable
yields h=2 m=43 s=3
